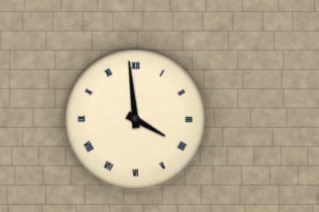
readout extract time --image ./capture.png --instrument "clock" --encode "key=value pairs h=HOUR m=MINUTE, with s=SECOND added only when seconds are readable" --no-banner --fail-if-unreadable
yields h=3 m=59
